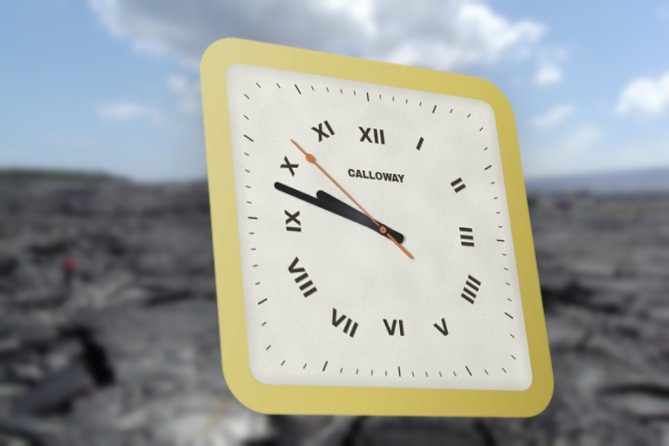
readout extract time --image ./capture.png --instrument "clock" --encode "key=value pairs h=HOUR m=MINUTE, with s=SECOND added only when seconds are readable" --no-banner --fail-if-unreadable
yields h=9 m=47 s=52
